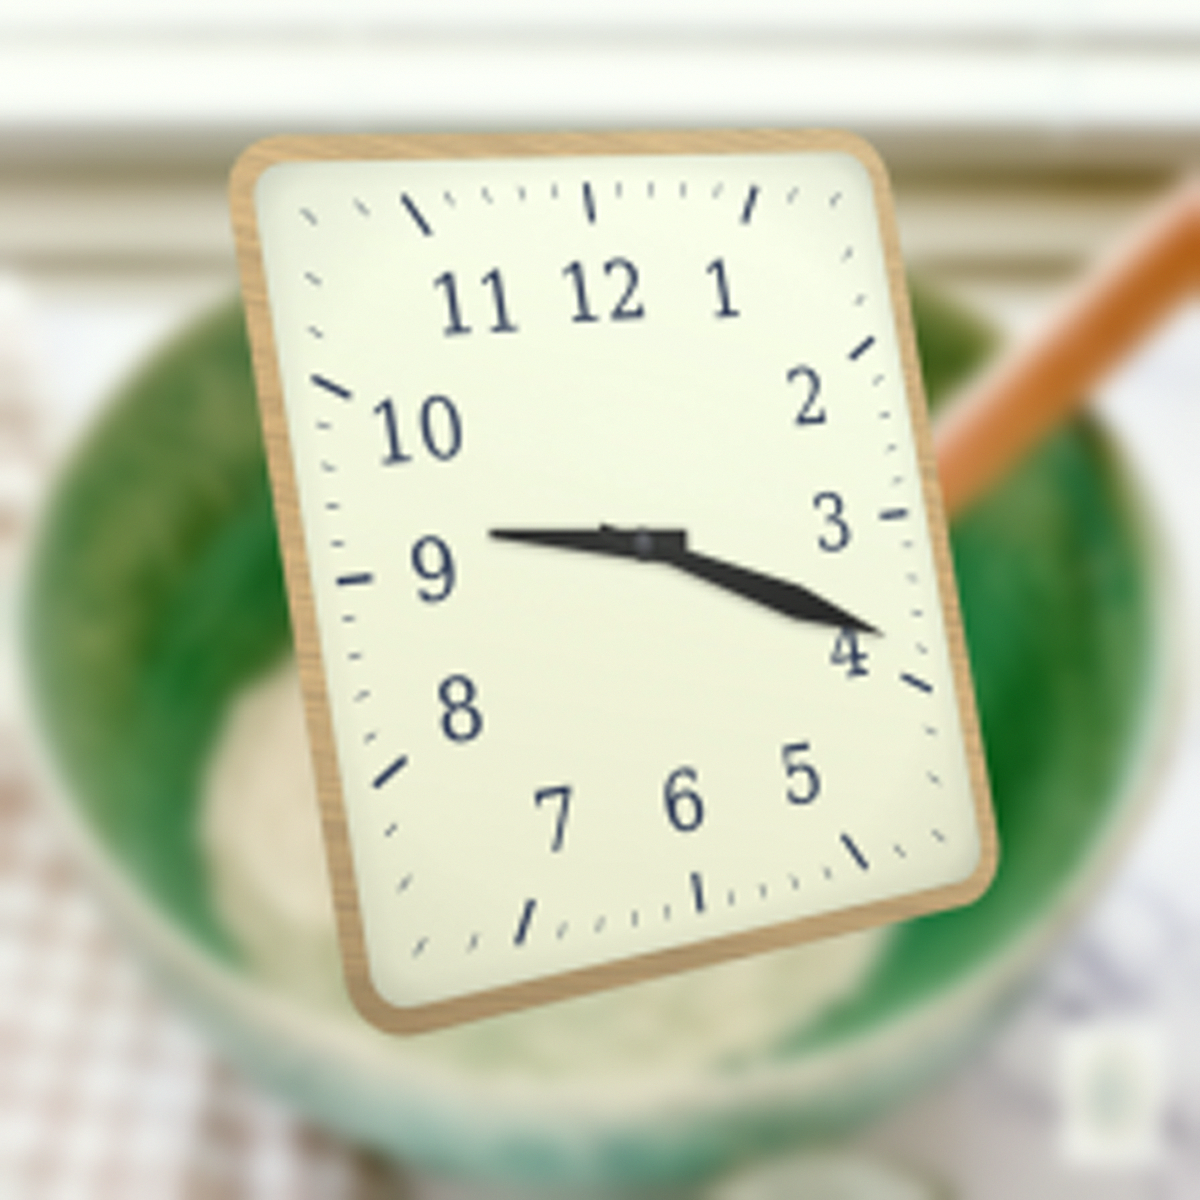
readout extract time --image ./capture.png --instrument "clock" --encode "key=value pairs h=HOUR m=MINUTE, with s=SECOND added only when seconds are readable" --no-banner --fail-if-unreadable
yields h=9 m=19
